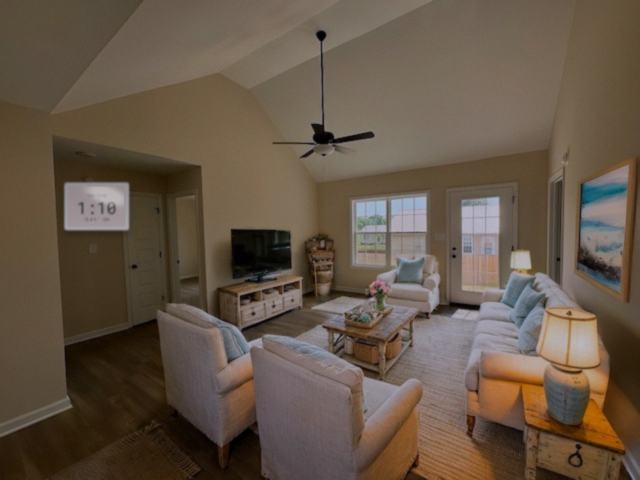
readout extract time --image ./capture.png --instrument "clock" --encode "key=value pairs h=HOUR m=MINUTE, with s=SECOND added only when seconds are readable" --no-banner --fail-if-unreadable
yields h=1 m=10
